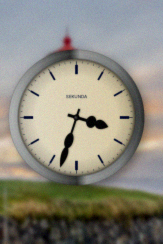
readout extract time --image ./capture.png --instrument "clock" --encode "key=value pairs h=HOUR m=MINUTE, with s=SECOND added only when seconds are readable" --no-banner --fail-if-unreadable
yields h=3 m=33
